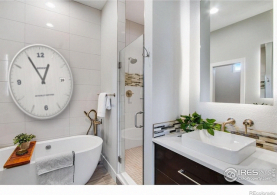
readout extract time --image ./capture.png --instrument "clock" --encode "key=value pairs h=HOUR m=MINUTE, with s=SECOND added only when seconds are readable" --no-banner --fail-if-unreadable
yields h=12 m=55
